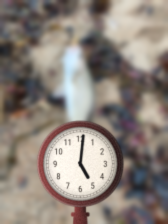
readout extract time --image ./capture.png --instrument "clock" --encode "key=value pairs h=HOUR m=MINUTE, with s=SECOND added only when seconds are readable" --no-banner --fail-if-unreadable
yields h=5 m=1
